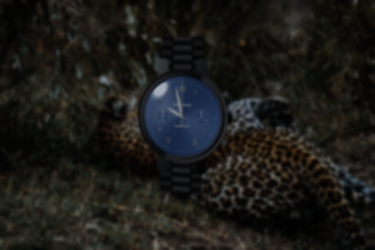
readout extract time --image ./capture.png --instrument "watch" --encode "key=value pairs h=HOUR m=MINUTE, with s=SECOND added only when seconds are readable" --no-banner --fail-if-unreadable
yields h=9 m=58
